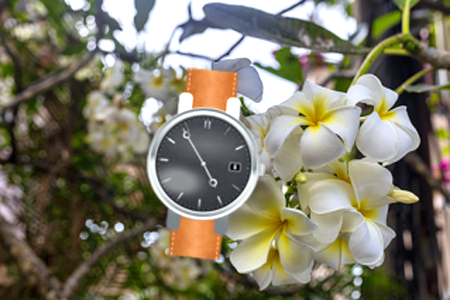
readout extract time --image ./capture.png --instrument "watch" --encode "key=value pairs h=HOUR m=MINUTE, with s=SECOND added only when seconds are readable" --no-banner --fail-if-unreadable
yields h=4 m=54
